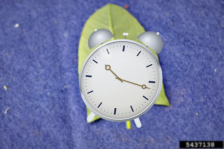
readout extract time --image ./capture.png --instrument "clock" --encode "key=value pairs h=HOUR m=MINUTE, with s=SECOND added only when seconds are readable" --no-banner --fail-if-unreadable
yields h=10 m=17
